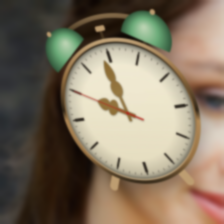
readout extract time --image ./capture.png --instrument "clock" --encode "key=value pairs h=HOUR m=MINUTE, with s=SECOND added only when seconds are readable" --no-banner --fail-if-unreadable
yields h=9 m=58 s=50
